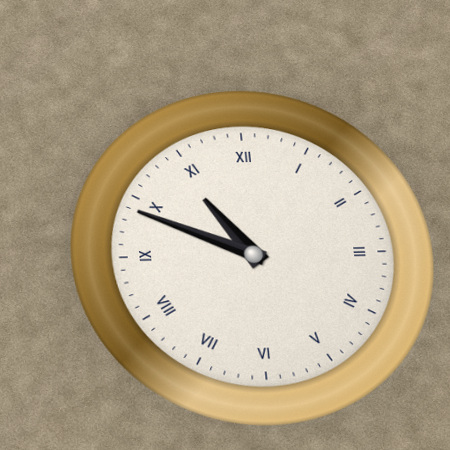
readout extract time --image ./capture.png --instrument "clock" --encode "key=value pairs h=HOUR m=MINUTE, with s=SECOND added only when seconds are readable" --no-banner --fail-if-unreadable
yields h=10 m=49
